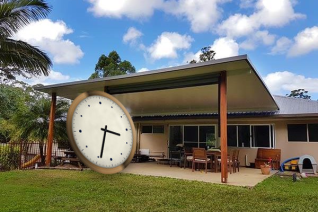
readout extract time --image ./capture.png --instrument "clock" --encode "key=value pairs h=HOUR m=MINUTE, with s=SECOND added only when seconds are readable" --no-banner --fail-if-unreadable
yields h=3 m=34
